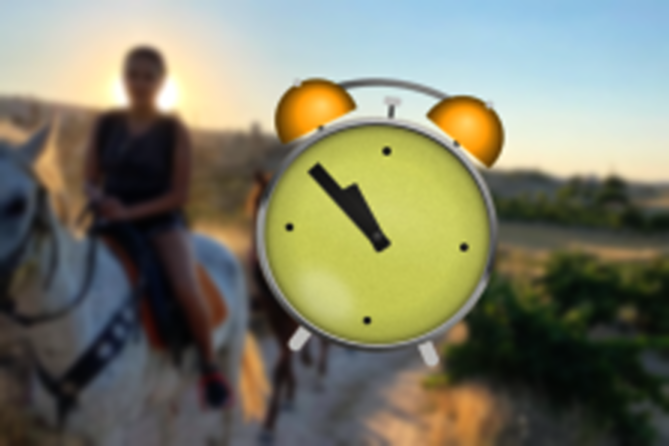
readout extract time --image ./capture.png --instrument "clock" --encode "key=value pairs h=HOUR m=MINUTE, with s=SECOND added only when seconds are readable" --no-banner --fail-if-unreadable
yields h=10 m=52
